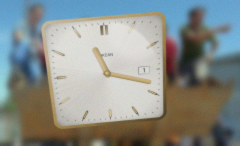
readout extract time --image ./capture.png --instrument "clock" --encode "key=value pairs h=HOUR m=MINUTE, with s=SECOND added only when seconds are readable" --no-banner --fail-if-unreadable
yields h=11 m=18
